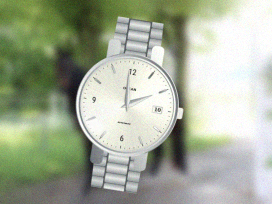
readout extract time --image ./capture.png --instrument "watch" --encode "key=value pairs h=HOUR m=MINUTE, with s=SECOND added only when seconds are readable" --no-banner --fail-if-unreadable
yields h=1 m=59
